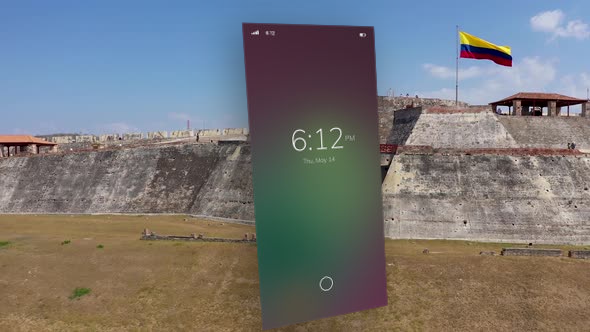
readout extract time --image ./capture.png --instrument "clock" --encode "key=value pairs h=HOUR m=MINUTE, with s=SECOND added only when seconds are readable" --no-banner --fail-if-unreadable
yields h=6 m=12
